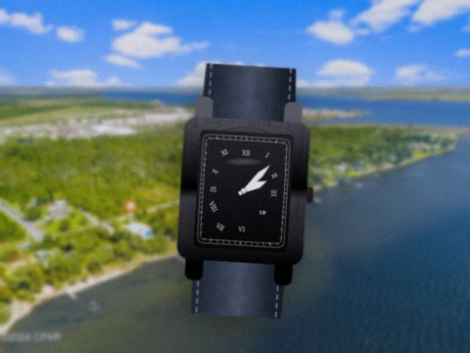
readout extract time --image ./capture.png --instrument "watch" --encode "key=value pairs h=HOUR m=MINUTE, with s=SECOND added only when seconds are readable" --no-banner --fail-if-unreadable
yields h=2 m=7
